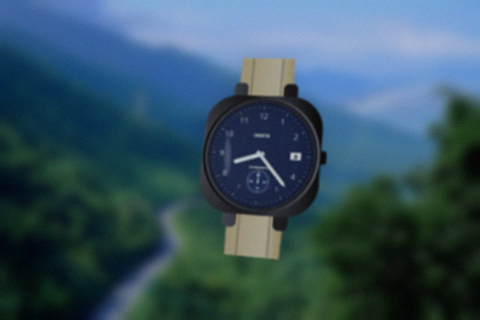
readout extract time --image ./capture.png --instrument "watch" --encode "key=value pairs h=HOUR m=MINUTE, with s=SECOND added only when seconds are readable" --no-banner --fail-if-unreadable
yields h=8 m=23
